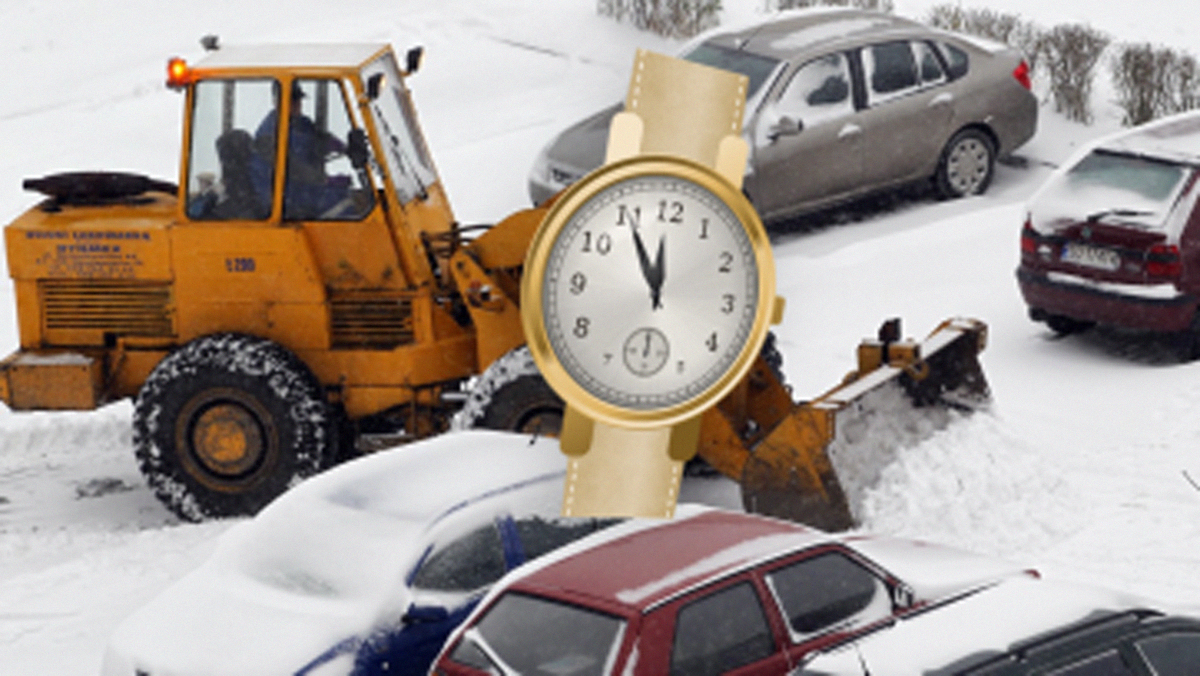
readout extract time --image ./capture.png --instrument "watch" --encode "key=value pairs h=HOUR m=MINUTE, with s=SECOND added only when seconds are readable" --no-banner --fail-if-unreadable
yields h=11 m=55
